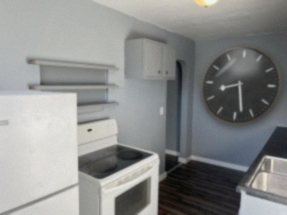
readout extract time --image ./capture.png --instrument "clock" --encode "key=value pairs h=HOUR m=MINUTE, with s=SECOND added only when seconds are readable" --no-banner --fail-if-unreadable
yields h=8 m=28
